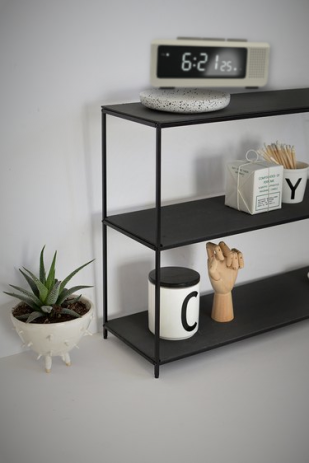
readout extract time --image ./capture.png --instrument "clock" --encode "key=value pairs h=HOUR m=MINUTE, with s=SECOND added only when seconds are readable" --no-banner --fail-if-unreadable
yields h=6 m=21 s=25
